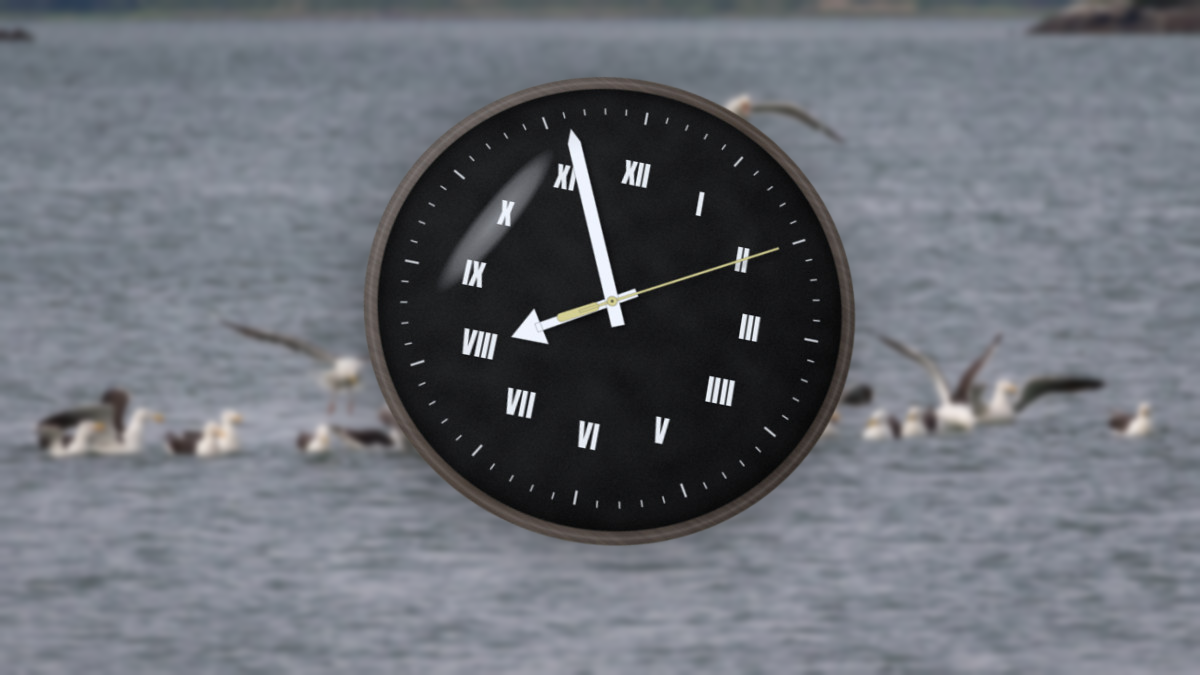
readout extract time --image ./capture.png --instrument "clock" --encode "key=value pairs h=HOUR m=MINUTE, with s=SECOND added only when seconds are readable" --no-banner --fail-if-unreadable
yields h=7 m=56 s=10
